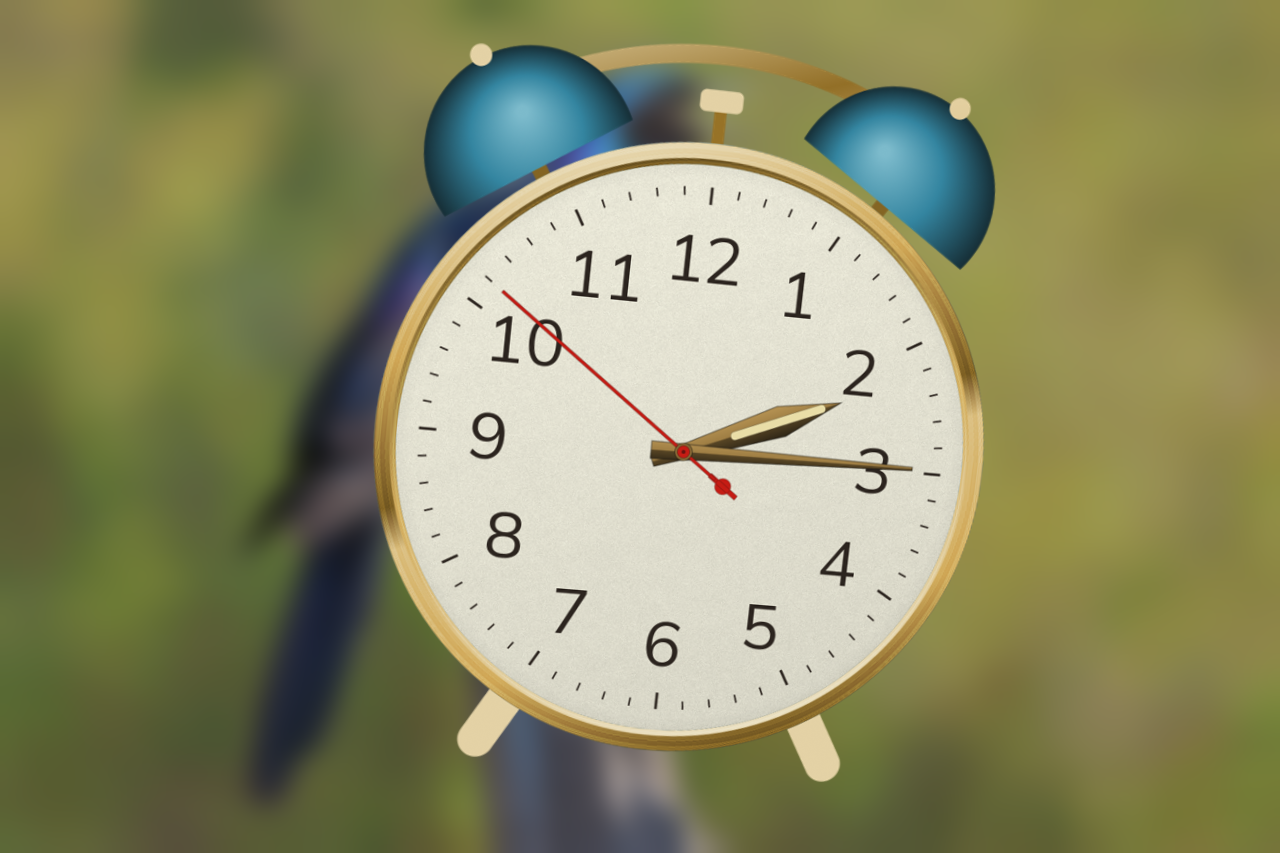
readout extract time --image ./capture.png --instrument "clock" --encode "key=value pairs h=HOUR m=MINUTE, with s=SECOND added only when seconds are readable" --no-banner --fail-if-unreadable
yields h=2 m=14 s=51
